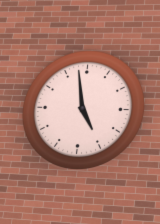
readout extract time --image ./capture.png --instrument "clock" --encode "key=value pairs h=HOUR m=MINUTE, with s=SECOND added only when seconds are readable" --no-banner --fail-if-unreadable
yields h=4 m=58
